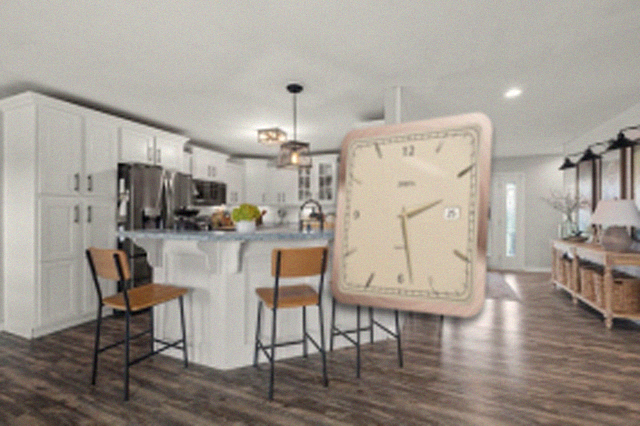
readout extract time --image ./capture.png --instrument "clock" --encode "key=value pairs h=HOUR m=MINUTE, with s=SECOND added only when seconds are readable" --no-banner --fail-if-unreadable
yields h=2 m=28
